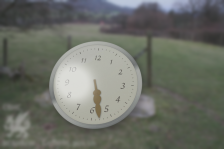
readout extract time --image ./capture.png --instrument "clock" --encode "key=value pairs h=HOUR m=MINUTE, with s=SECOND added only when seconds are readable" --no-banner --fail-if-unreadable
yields h=5 m=28
